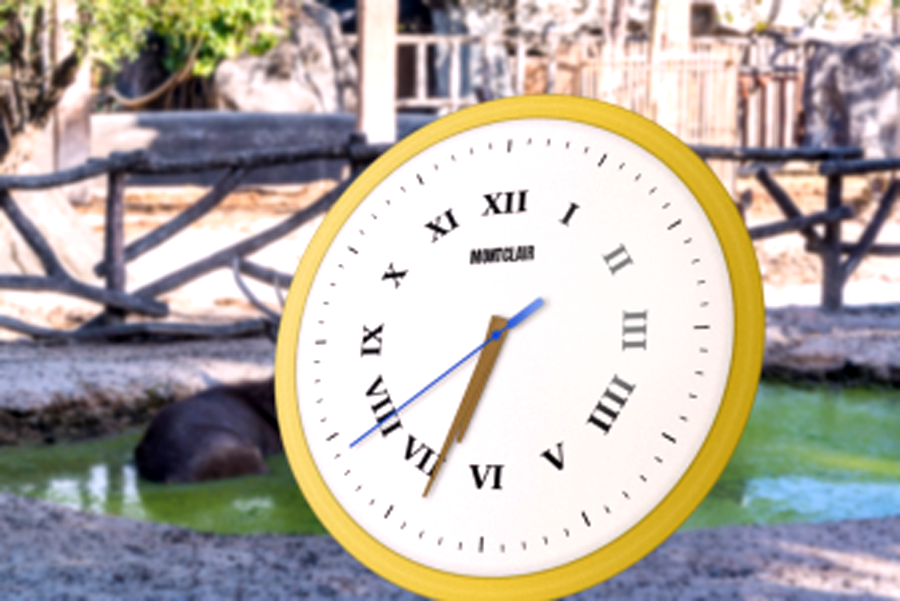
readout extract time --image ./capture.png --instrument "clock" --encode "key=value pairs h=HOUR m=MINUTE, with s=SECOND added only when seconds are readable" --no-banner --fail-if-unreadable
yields h=6 m=33 s=39
